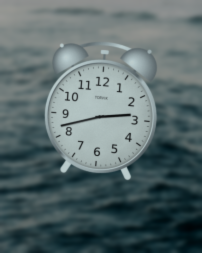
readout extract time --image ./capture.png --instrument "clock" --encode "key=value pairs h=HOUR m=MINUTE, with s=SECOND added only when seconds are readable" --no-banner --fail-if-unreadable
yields h=2 m=42
